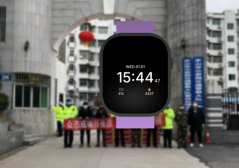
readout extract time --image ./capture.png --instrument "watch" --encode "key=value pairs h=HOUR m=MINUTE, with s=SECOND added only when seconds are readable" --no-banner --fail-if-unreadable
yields h=15 m=44
